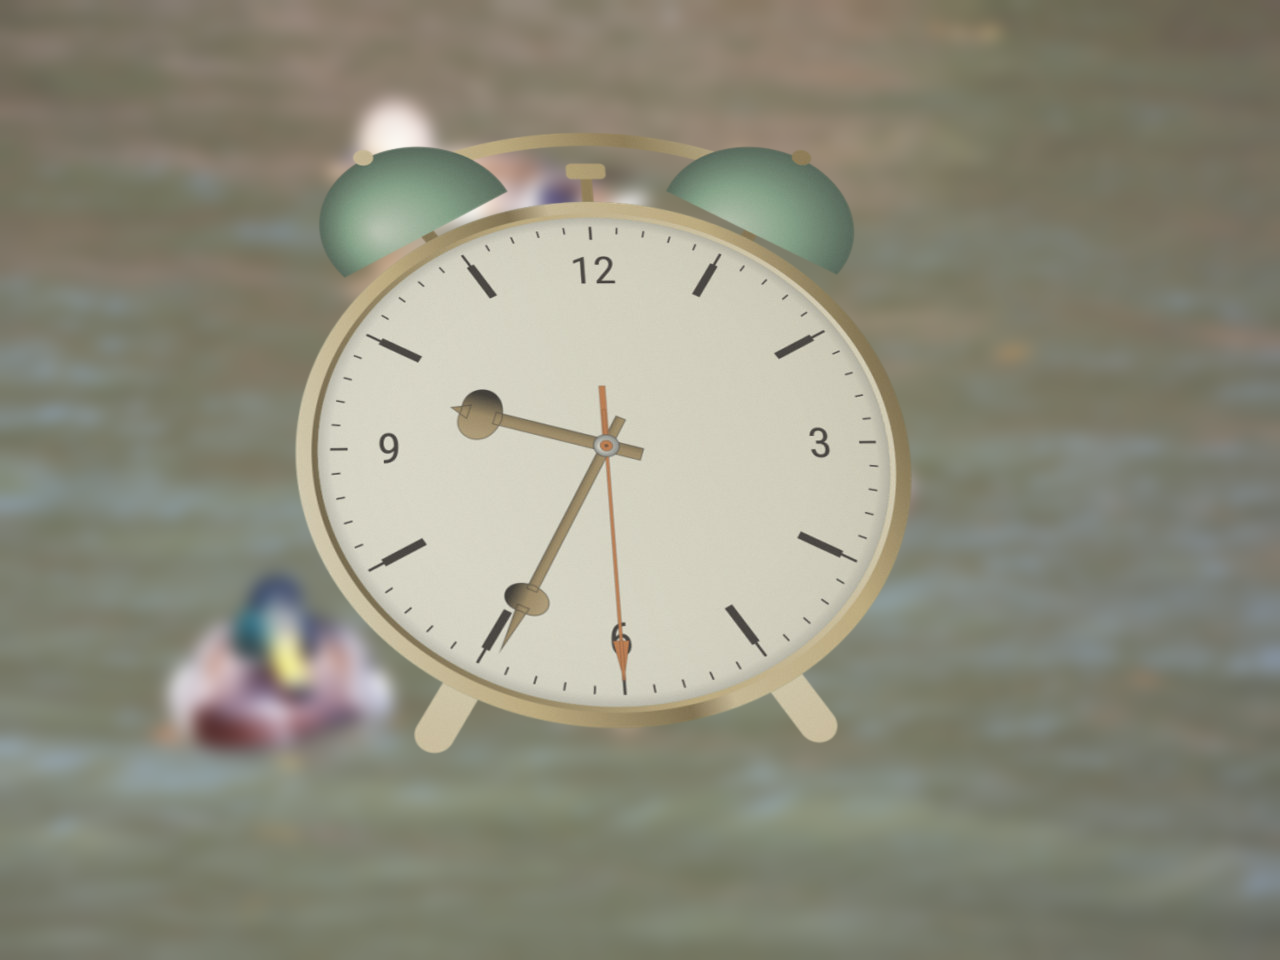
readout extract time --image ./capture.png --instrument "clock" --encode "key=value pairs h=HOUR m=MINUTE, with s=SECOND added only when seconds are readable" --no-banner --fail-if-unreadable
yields h=9 m=34 s=30
